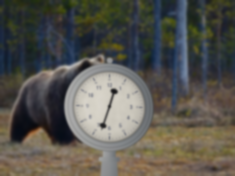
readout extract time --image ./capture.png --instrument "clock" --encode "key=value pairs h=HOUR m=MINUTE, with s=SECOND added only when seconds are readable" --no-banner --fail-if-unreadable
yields h=12 m=33
